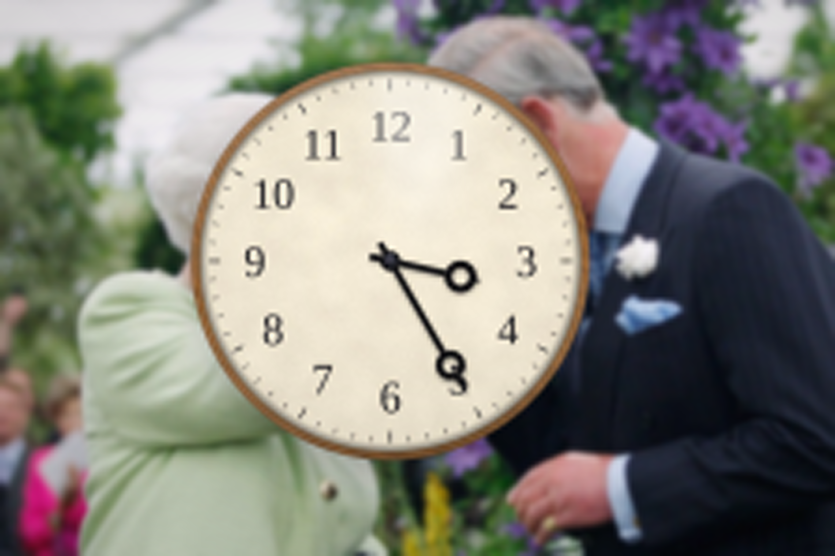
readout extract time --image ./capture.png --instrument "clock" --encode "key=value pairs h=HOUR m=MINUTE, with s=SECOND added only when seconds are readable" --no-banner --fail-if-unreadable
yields h=3 m=25
